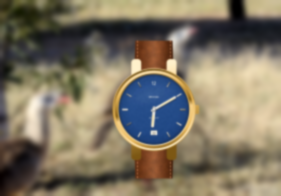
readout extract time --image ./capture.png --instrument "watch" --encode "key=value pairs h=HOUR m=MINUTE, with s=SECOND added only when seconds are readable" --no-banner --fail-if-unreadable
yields h=6 m=10
